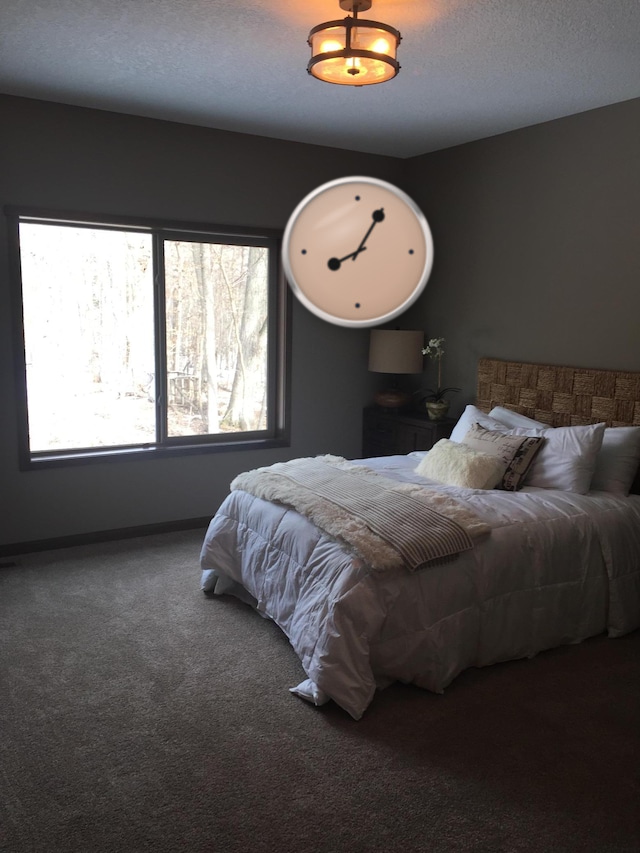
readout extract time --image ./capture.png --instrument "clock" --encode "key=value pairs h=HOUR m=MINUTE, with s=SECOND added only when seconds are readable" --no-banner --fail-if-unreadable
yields h=8 m=5
